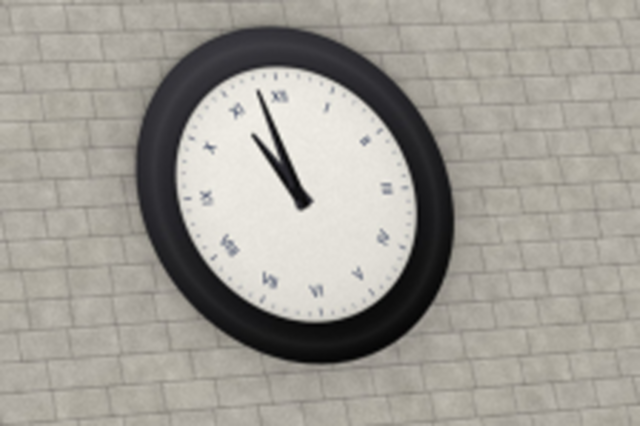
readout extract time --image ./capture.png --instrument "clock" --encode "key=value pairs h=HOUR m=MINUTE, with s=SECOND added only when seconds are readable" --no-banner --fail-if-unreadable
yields h=10 m=58
